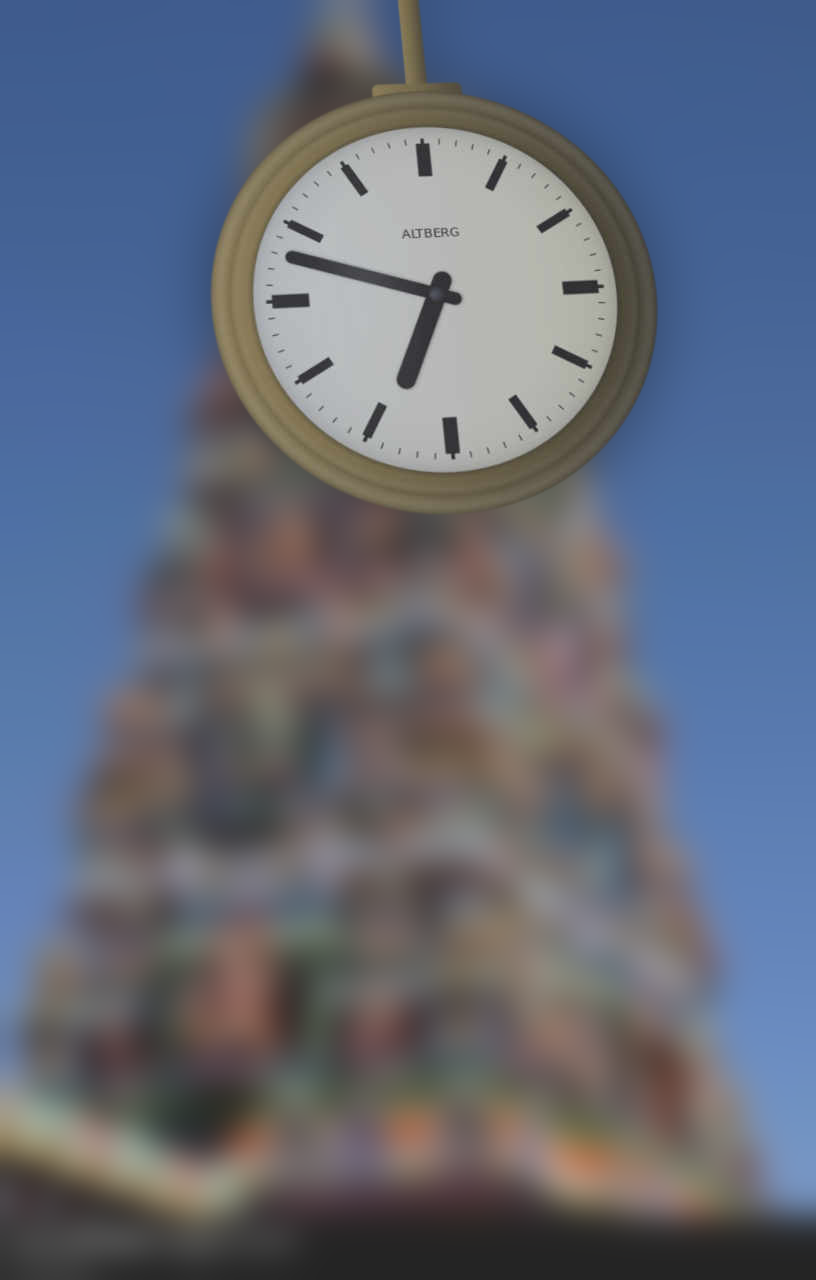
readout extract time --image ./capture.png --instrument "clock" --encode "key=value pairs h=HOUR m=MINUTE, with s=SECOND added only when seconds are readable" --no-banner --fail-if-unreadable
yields h=6 m=48
